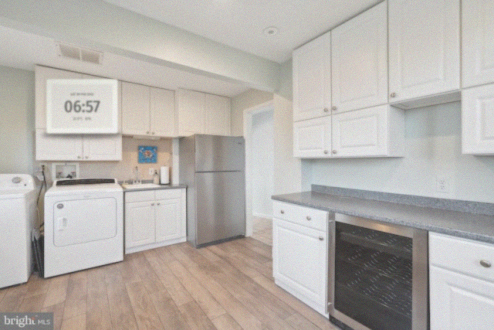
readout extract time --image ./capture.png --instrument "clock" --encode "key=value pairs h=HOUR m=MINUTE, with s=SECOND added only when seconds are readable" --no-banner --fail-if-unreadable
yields h=6 m=57
